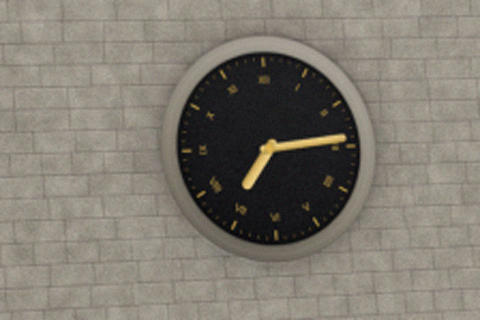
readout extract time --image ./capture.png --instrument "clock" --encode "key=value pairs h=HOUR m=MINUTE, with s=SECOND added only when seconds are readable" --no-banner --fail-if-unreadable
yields h=7 m=14
